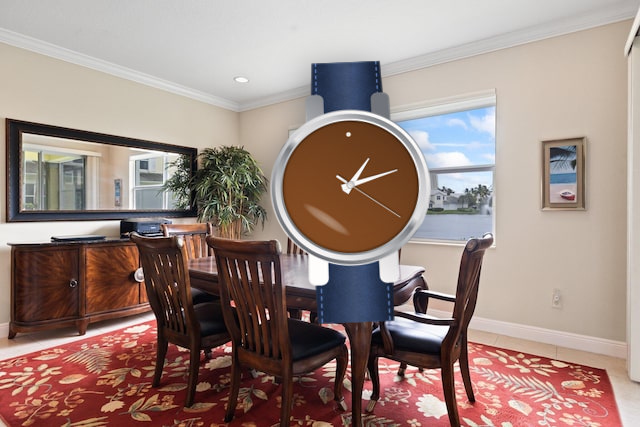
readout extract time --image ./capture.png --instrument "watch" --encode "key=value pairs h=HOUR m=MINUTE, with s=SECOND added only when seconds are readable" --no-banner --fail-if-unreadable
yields h=1 m=12 s=21
